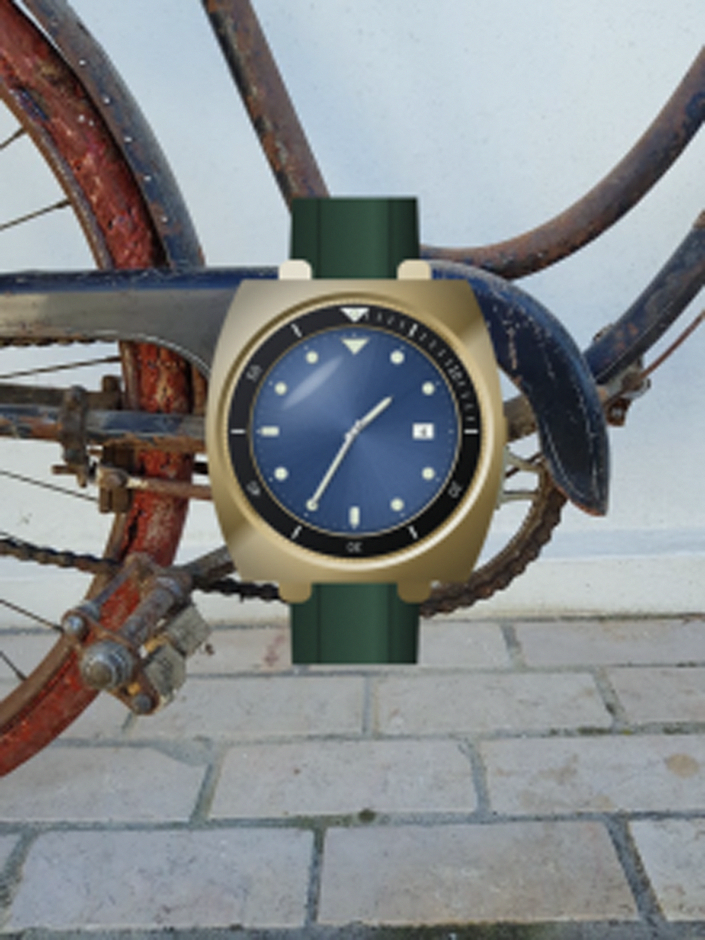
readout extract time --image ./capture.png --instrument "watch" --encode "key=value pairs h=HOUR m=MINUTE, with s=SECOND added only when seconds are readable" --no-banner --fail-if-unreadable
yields h=1 m=35
